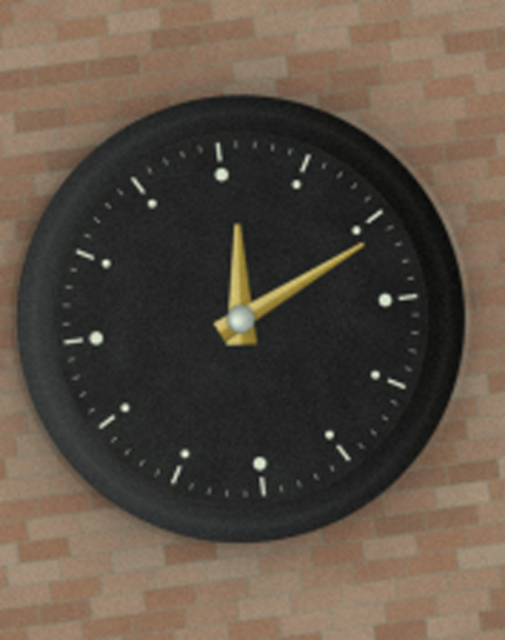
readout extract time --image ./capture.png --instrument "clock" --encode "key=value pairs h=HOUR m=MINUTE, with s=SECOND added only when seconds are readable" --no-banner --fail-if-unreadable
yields h=12 m=11
